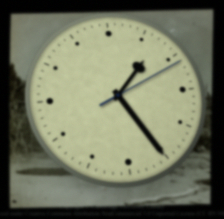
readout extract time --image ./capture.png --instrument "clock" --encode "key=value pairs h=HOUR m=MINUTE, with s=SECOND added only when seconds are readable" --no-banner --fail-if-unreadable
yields h=1 m=25 s=11
